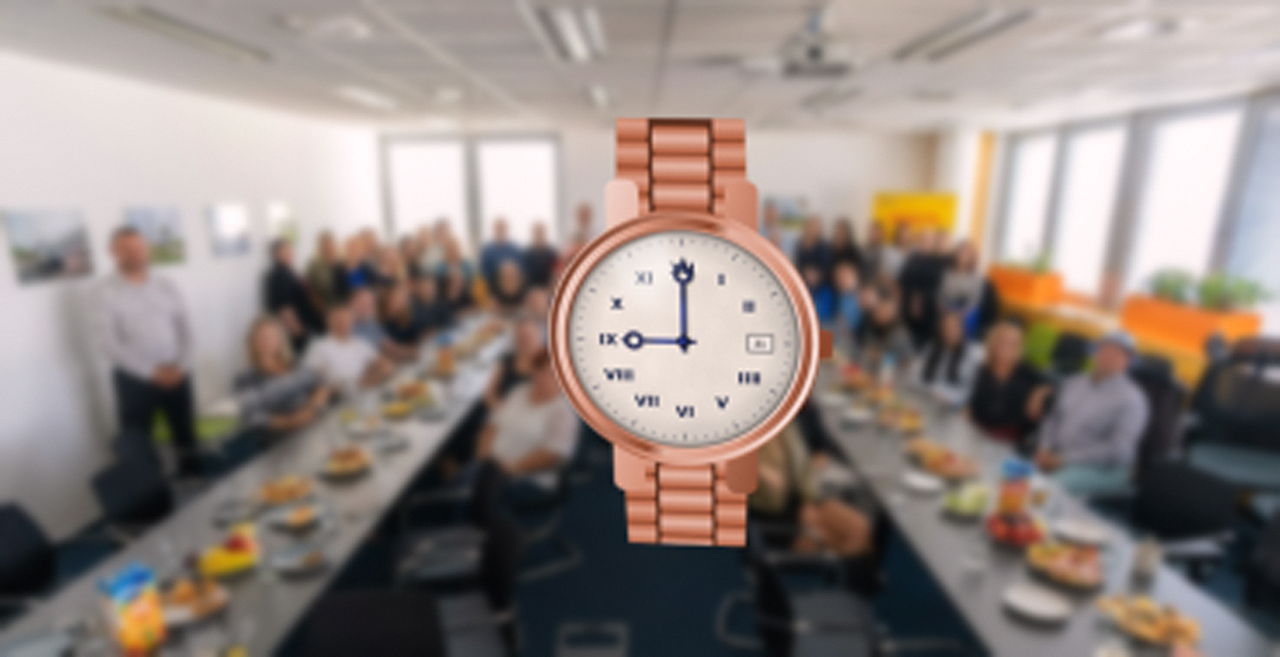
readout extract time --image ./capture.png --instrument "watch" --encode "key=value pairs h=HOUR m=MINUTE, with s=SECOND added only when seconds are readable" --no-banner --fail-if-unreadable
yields h=9 m=0
